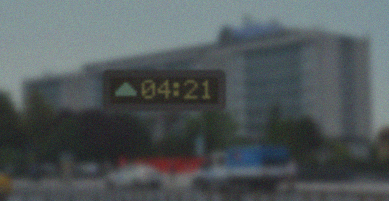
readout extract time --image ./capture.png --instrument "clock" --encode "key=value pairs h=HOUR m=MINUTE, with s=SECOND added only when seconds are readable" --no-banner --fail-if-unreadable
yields h=4 m=21
